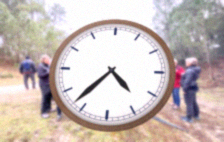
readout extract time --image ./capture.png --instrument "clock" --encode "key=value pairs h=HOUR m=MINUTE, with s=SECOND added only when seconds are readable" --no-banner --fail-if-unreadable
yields h=4 m=37
